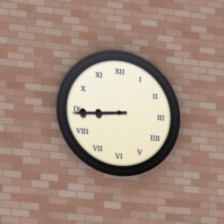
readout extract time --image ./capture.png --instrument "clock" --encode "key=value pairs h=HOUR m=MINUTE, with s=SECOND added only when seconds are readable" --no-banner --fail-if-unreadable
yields h=8 m=44
